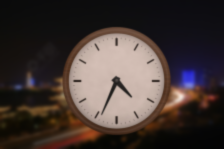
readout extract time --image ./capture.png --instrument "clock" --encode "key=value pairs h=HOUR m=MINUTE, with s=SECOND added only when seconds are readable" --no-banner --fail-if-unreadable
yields h=4 m=34
